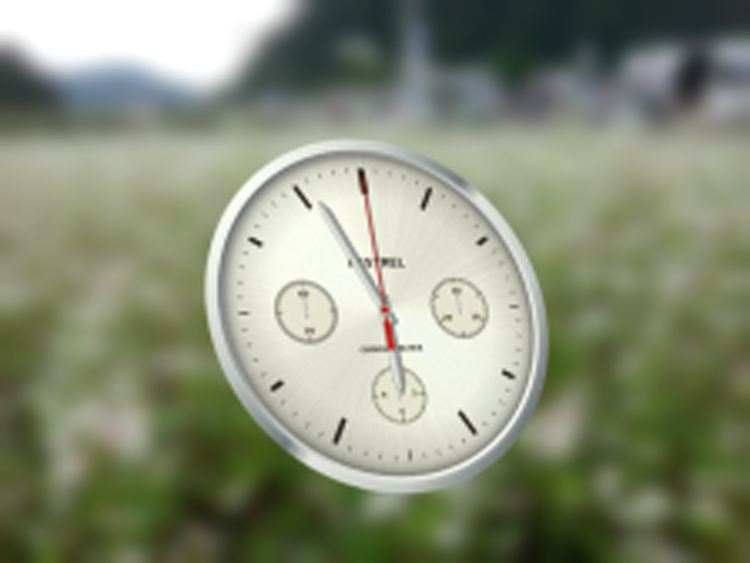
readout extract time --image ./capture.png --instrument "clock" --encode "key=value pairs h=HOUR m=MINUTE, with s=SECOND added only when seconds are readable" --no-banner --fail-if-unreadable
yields h=5 m=56
